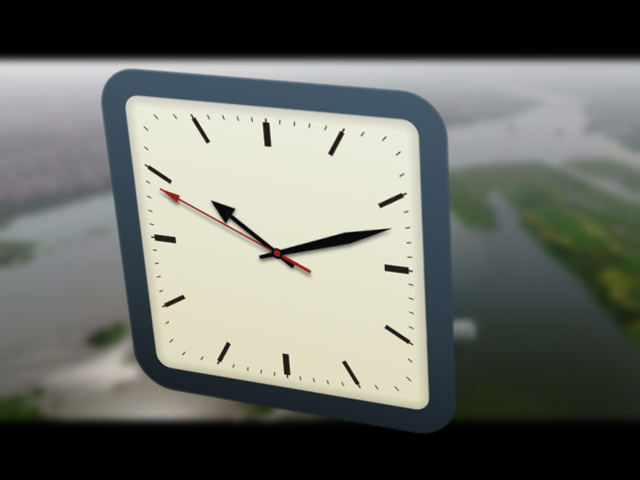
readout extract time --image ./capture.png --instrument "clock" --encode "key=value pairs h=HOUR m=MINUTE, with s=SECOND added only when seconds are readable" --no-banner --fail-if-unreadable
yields h=10 m=11 s=49
